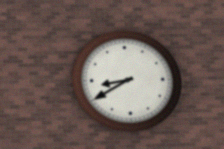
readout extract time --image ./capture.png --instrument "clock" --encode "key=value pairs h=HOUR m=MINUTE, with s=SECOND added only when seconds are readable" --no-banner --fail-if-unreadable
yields h=8 m=40
